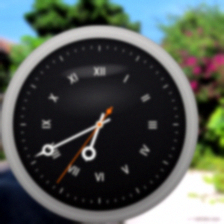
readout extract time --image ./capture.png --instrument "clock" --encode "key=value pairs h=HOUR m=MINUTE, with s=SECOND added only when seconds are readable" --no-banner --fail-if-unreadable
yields h=6 m=40 s=36
